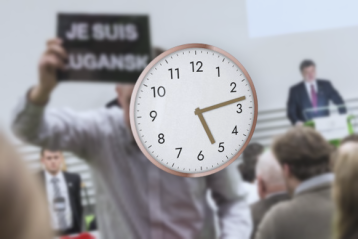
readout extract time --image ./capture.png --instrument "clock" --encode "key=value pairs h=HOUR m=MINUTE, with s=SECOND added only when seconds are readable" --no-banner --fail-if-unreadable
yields h=5 m=13
